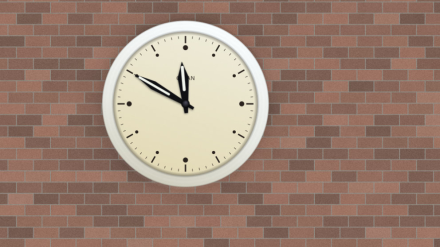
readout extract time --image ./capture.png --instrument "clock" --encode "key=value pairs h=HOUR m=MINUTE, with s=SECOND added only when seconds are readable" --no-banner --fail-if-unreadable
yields h=11 m=50
